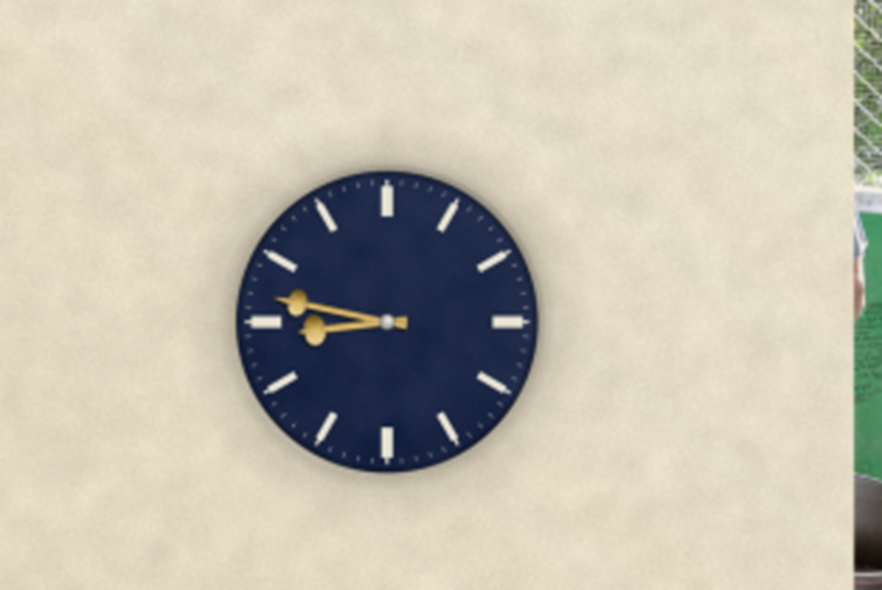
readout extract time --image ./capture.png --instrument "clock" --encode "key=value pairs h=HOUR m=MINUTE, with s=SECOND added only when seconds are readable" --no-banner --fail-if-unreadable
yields h=8 m=47
